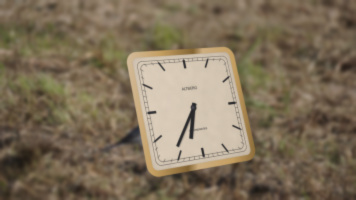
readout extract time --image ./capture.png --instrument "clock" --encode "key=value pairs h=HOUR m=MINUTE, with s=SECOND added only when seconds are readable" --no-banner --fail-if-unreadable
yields h=6 m=36
